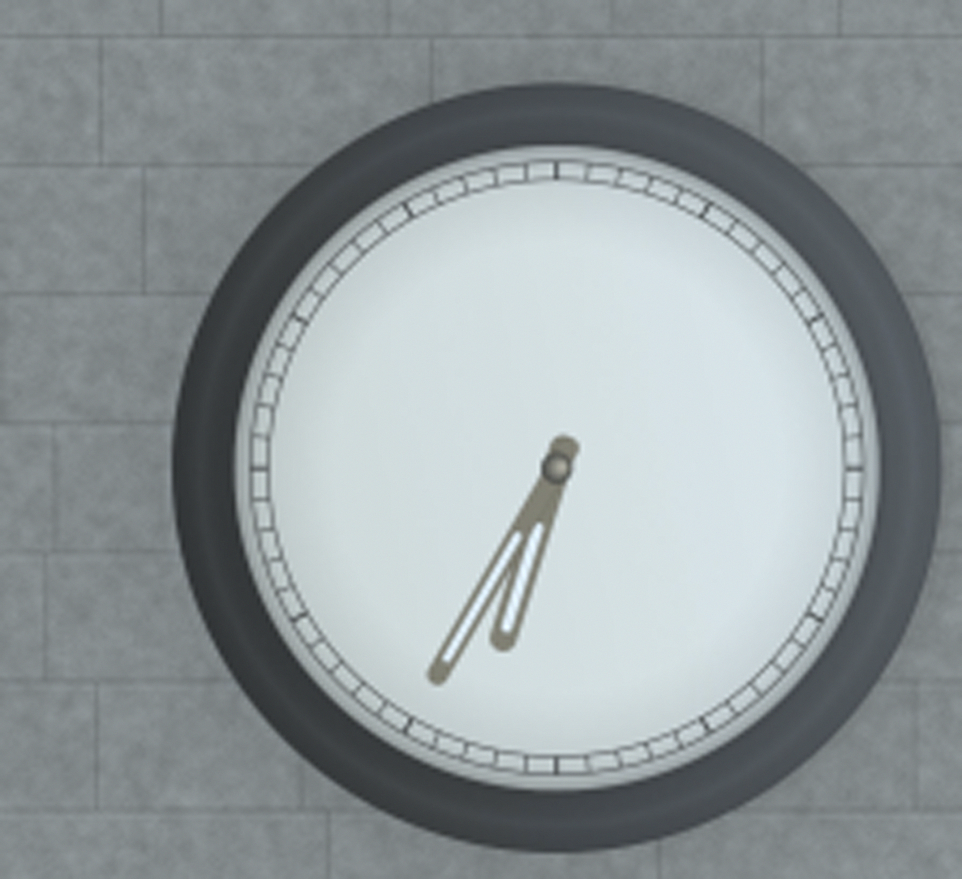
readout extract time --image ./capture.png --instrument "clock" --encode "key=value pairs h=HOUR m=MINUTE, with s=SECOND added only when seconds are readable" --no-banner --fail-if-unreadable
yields h=6 m=35
